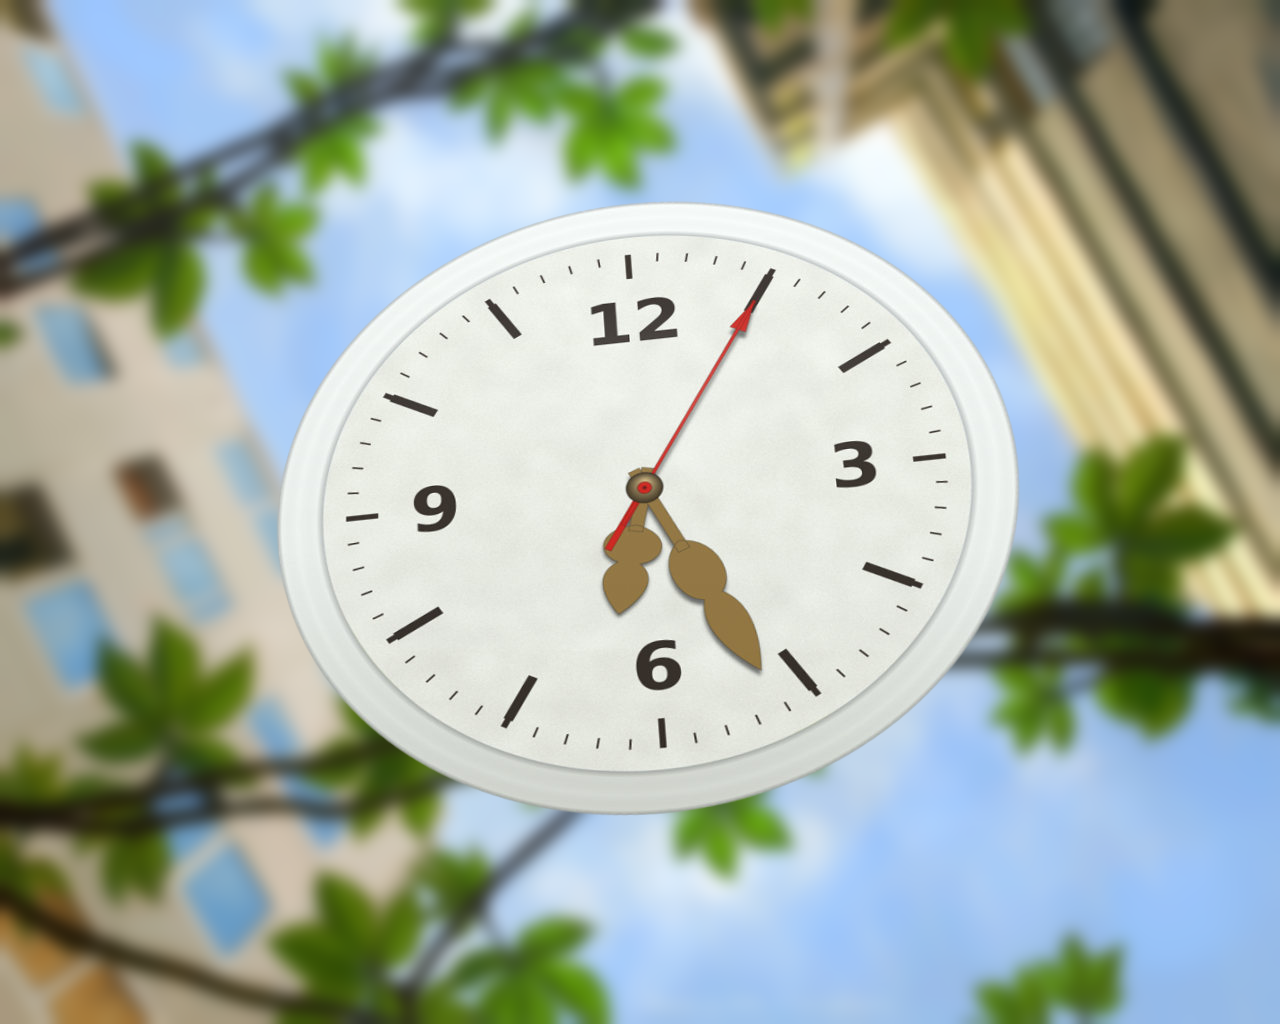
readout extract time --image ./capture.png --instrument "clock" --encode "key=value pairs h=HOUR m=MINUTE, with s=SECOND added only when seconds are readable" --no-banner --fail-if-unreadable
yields h=6 m=26 s=5
